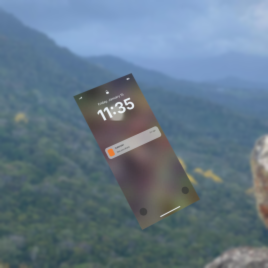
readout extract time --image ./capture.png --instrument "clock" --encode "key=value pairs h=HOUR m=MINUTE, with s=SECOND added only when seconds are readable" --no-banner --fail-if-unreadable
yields h=11 m=35
